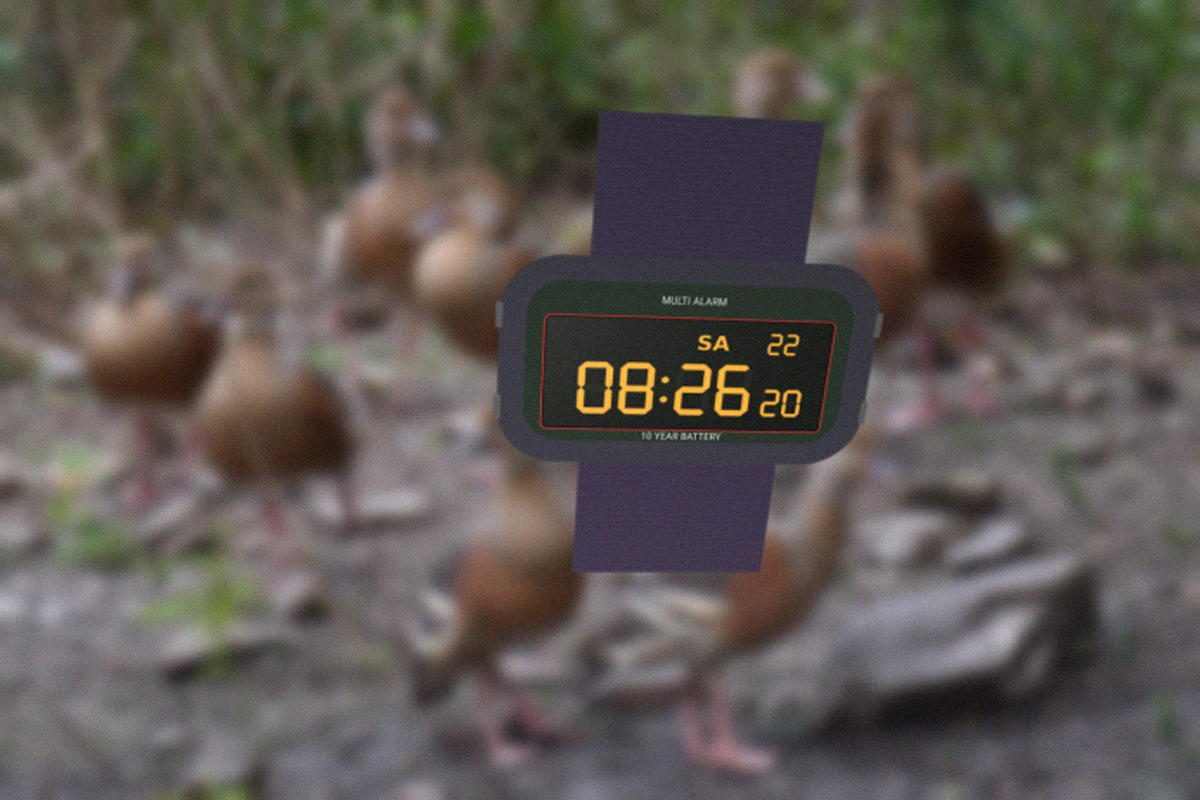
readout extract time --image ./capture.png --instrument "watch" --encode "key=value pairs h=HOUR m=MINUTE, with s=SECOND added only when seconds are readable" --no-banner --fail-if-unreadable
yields h=8 m=26 s=20
